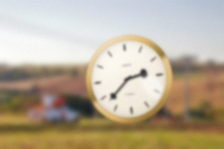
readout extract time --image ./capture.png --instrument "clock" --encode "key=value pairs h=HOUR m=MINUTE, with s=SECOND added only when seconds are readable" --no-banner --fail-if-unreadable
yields h=2 m=38
